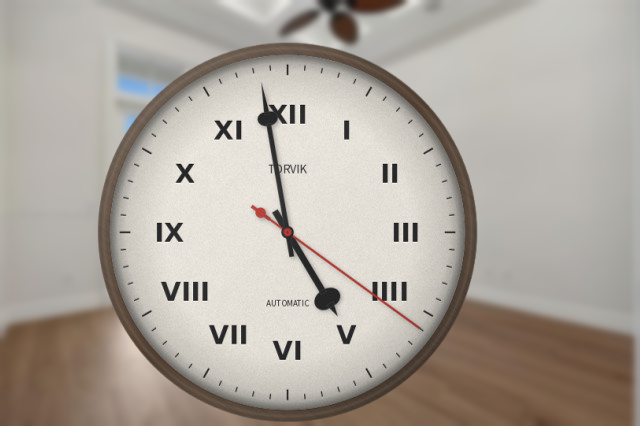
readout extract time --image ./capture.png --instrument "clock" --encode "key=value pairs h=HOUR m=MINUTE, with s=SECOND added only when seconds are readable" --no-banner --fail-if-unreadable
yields h=4 m=58 s=21
